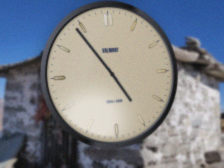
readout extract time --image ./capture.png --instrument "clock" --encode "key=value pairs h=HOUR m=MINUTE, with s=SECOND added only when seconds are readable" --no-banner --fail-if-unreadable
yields h=4 m=54
